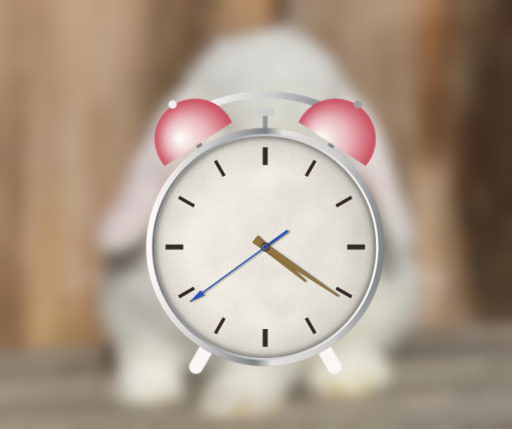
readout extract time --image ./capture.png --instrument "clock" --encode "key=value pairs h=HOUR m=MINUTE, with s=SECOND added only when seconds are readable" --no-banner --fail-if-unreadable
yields h=4 m=20 s=39
